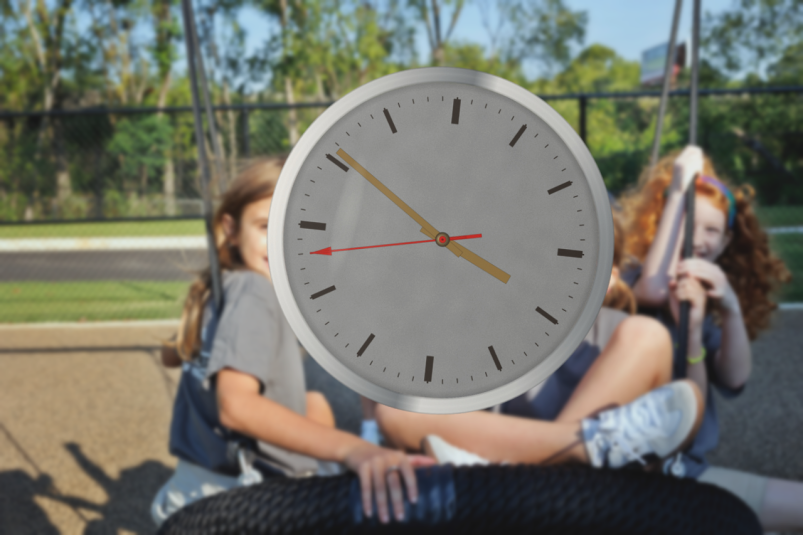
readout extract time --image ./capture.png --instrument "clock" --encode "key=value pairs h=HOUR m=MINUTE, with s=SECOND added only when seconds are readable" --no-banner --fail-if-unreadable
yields h=3 m=50 s=43
